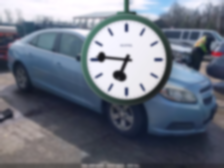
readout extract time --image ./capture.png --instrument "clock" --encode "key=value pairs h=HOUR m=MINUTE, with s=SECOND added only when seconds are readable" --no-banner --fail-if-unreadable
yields h=6 m=46
